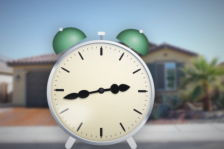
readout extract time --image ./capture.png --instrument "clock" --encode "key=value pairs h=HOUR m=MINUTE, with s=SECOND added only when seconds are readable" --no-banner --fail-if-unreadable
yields h=2 m=43
